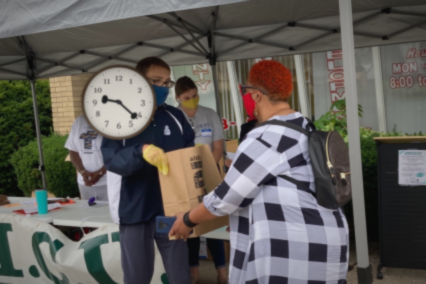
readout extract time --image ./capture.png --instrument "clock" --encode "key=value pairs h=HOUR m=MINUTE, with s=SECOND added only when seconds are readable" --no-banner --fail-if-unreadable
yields h=9 m=22
